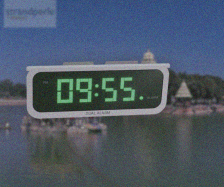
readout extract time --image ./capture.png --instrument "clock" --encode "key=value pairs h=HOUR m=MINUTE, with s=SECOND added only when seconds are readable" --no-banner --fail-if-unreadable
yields h=9 m=55
